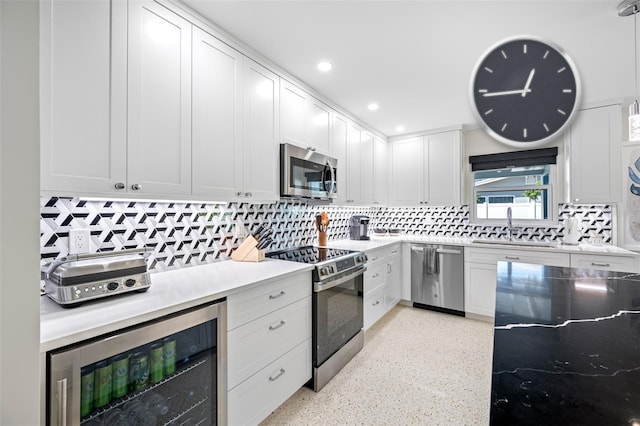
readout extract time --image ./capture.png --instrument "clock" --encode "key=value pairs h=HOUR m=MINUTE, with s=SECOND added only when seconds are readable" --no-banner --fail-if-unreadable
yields h=12 m=44
